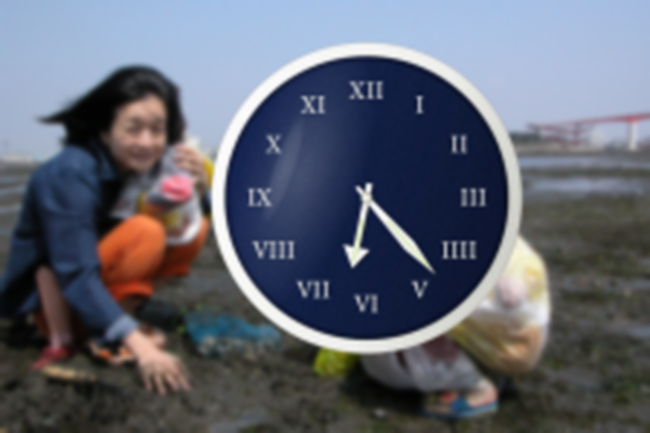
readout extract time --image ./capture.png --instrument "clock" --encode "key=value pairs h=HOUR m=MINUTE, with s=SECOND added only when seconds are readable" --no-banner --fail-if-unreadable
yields h=6 m=23
